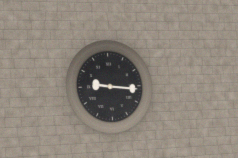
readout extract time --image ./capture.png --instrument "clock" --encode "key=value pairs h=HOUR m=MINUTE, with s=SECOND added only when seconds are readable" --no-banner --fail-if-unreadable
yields h=9 m=16
